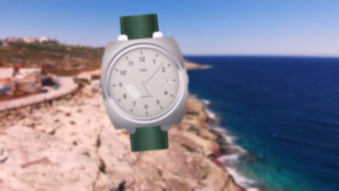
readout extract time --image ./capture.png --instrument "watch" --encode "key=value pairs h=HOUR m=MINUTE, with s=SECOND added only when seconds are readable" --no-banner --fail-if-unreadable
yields h=5 m=8
